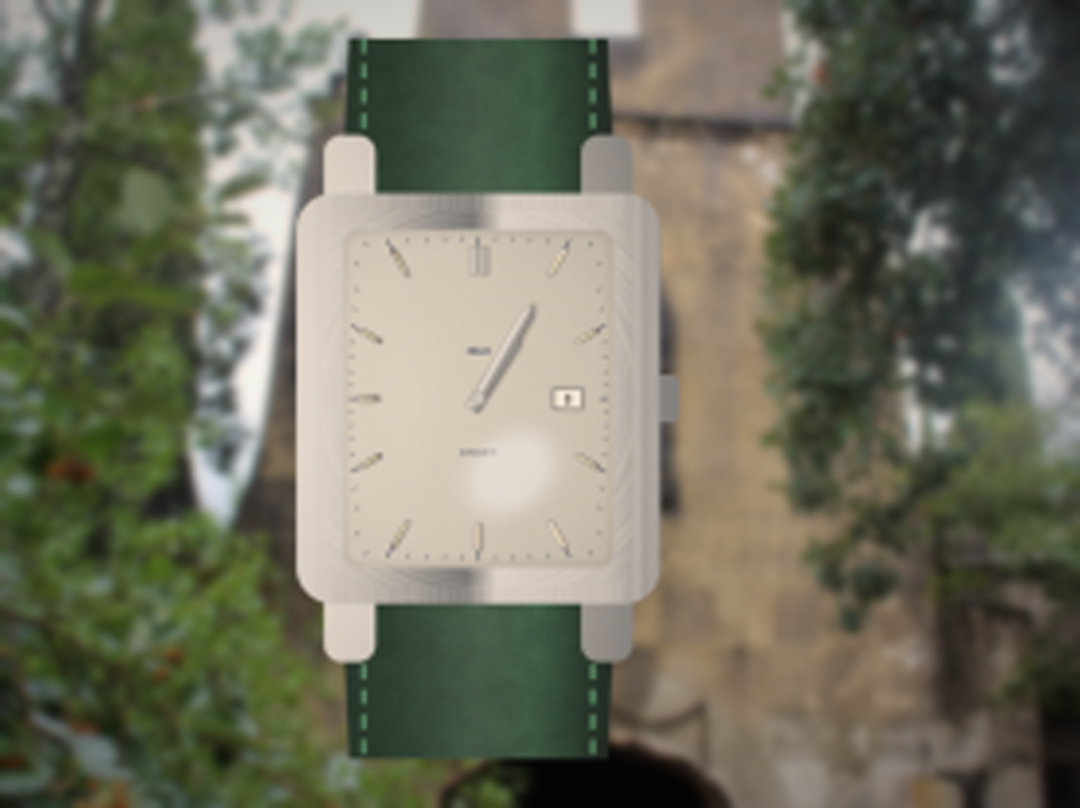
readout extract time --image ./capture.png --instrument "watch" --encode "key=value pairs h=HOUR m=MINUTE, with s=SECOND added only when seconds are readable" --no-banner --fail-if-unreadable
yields h=1 m=5
